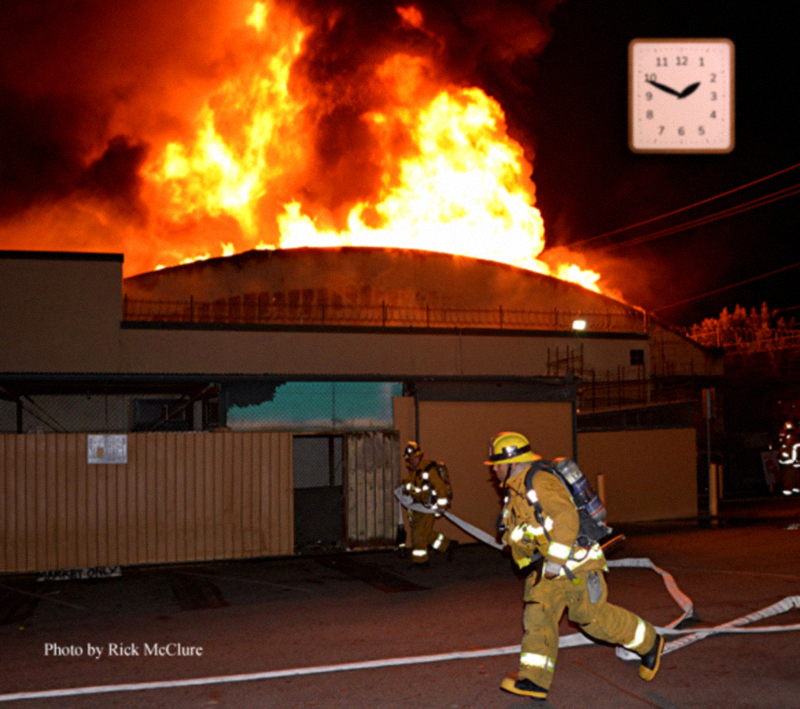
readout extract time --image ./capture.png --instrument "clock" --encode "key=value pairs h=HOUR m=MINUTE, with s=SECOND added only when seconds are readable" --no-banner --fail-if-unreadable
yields h=1 m=49
